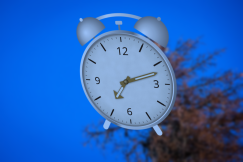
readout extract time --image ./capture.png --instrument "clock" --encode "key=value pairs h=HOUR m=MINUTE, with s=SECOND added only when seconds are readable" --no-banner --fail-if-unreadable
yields h=7 m=12
